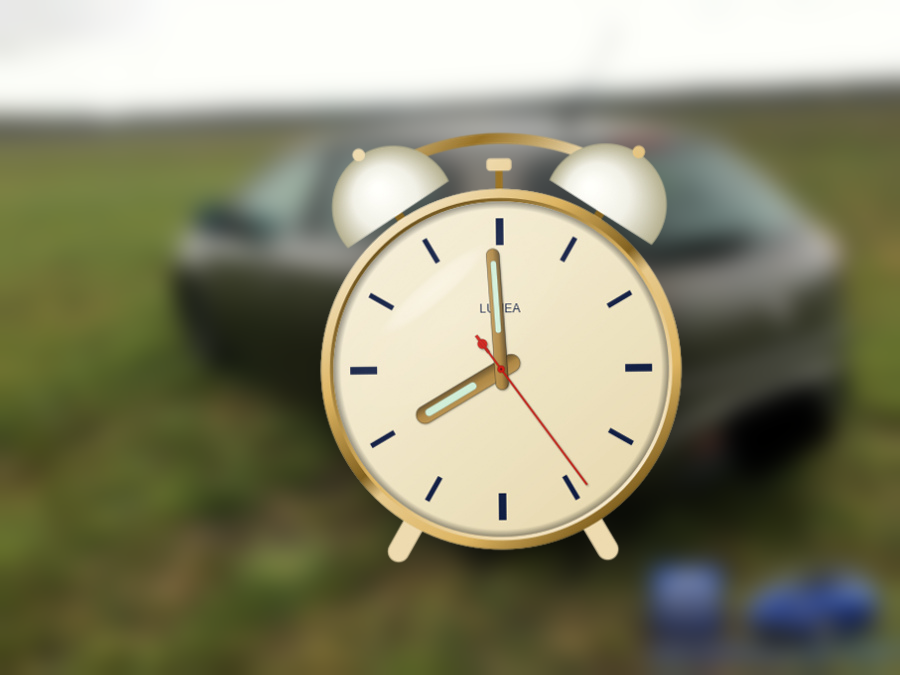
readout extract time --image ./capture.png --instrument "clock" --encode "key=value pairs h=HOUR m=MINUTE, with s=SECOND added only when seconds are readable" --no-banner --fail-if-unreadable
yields h=7 m=59 s=24
